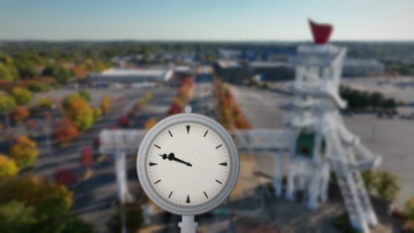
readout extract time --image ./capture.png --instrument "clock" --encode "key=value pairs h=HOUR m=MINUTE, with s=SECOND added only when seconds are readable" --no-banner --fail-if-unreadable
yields h=9 m=48
